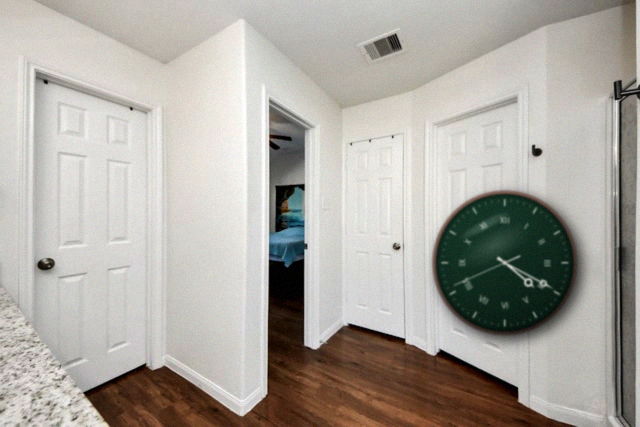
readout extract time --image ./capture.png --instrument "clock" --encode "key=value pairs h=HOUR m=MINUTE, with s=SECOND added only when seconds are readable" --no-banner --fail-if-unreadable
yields h=4 m=19 s=41
